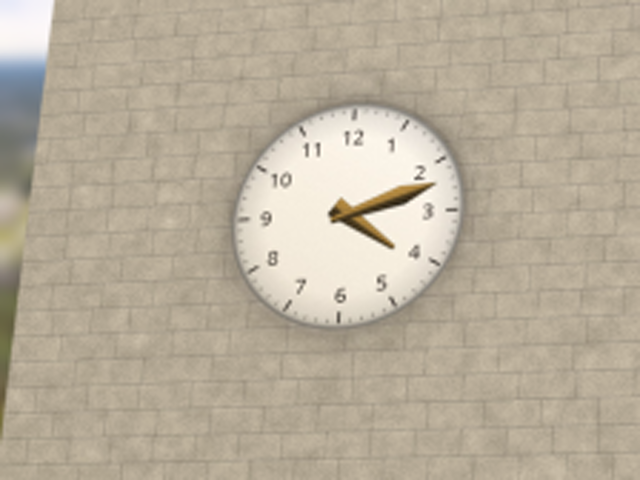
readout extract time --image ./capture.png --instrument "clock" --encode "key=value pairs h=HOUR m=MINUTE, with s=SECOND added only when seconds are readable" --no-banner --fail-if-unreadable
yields h=4 m=12
